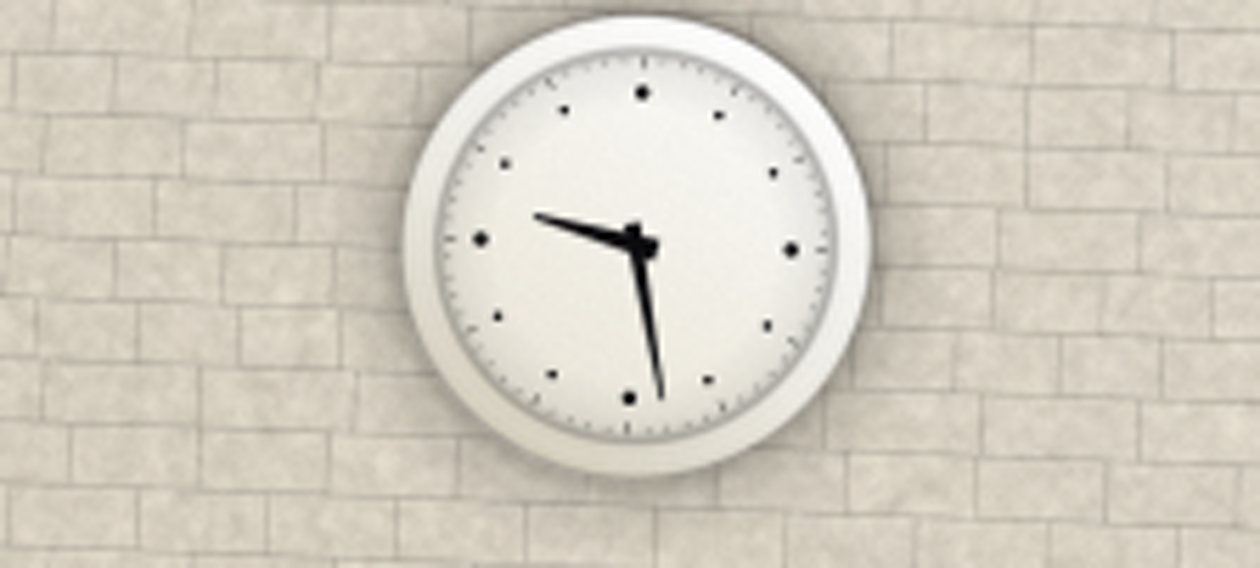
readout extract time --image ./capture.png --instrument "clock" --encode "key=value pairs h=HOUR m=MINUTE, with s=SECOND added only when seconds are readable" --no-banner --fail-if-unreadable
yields h=9 m=28
